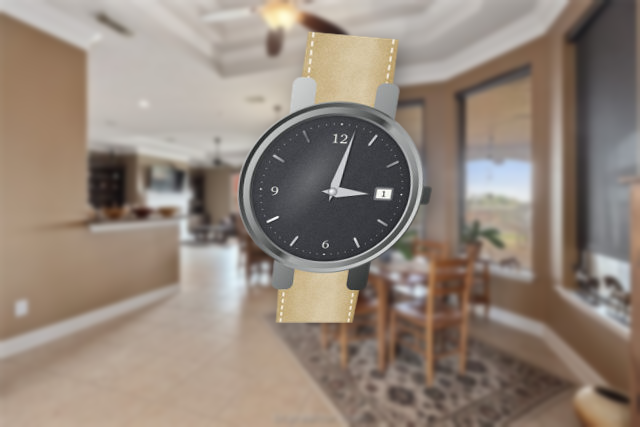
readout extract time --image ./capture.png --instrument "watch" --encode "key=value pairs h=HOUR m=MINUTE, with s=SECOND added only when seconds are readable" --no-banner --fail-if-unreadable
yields h=3 m=2
